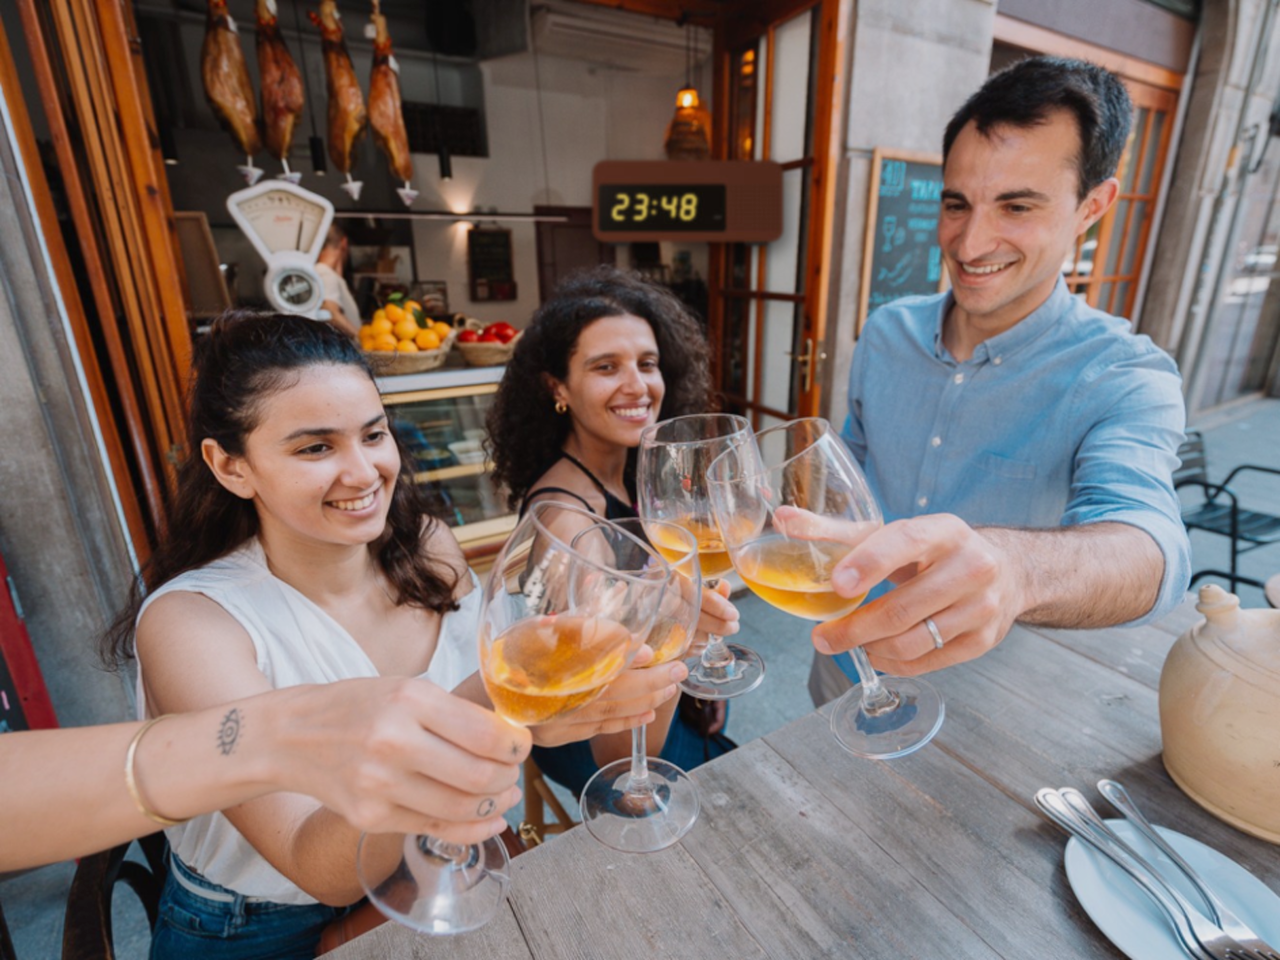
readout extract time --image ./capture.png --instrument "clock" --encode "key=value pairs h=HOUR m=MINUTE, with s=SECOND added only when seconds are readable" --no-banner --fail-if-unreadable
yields h=23 m=48
